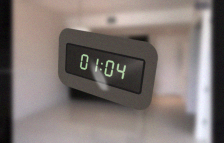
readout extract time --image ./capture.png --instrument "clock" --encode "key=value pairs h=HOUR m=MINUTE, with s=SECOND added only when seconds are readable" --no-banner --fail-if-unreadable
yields h=1 m=4
